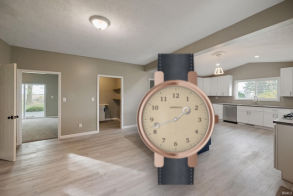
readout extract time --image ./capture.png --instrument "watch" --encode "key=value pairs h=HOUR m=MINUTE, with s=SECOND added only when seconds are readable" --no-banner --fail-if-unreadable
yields h=1 m=42
